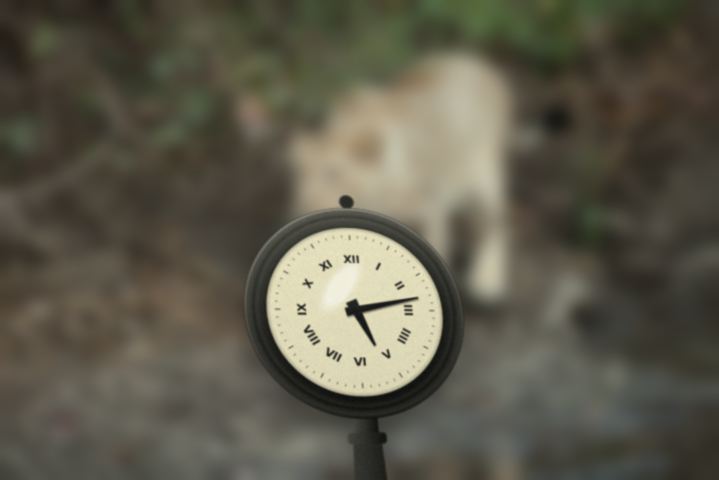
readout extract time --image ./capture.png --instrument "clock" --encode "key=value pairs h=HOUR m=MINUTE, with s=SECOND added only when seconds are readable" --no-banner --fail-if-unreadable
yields h=5 m=13
